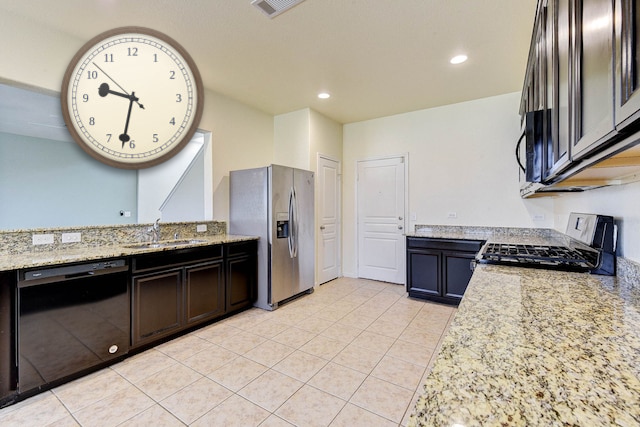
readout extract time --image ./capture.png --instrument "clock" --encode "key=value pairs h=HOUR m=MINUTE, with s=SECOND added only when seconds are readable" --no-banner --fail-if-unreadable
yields h=9 m=31 s=52
